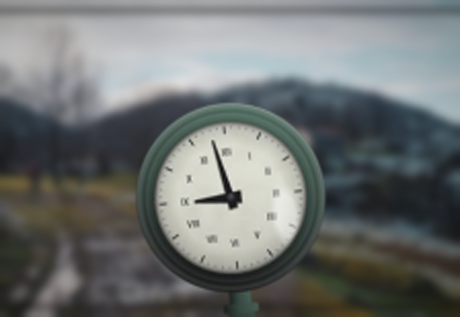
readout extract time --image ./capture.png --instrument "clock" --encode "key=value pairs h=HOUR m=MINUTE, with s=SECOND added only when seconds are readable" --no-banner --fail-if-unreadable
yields h=8 m=58
